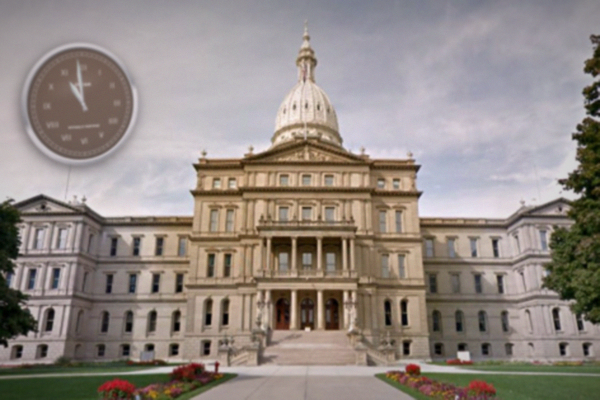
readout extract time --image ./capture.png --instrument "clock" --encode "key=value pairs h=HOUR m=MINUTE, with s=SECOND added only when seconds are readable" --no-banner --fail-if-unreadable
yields h=10 m=59
